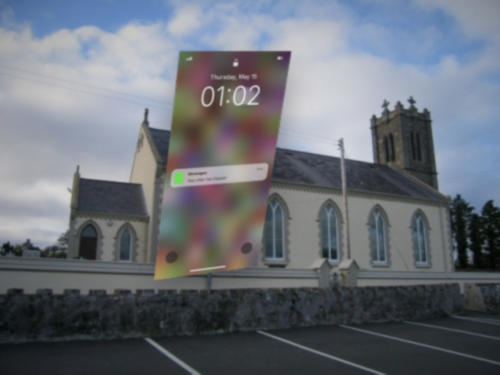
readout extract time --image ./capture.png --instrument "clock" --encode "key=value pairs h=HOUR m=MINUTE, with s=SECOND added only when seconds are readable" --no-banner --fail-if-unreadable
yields h=1 m=2
